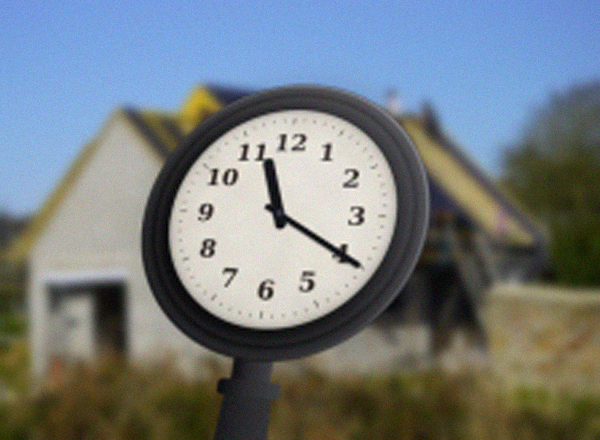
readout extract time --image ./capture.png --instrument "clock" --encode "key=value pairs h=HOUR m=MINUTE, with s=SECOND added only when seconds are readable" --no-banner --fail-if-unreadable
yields h=11 m=20
